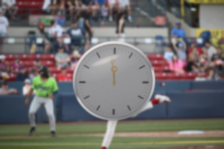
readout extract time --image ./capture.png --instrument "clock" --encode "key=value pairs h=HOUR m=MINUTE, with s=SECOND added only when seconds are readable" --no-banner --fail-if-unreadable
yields h=11 m=59
